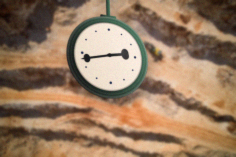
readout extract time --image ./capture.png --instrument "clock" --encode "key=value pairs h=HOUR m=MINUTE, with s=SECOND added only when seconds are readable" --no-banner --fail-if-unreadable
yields h=2 m=43
